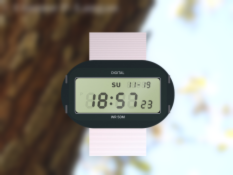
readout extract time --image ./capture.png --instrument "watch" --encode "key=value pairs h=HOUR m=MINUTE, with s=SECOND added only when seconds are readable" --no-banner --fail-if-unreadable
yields h=18 m=57
